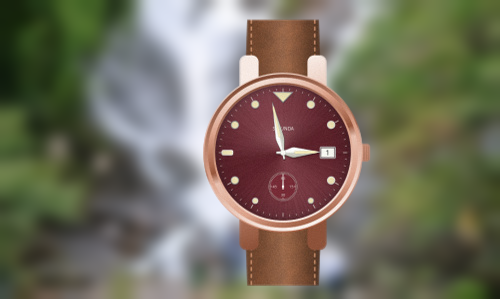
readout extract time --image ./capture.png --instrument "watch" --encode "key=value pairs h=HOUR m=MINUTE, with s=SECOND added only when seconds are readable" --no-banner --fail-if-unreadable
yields h=2 m=58
